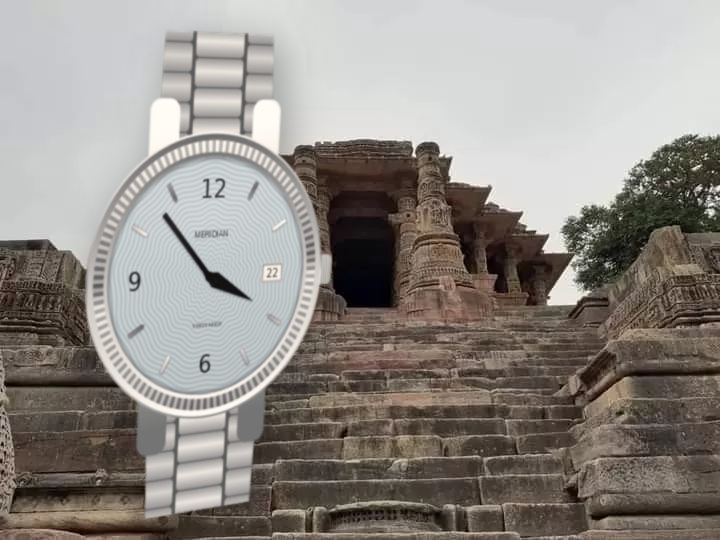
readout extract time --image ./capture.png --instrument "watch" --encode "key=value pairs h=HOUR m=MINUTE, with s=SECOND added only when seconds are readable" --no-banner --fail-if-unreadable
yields h=3 m=53
